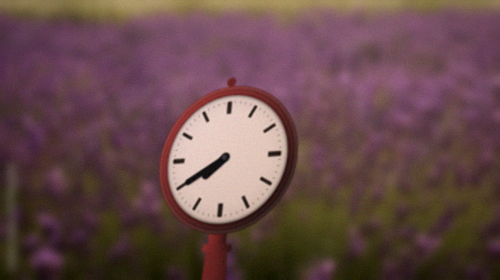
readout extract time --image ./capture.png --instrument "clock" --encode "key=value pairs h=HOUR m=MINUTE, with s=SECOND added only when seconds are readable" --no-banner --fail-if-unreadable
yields h=7 m=40
